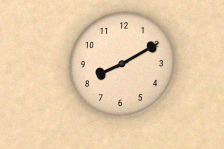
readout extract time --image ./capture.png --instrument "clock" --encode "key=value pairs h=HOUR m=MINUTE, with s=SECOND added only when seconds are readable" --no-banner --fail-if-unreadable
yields h=8 m=10
